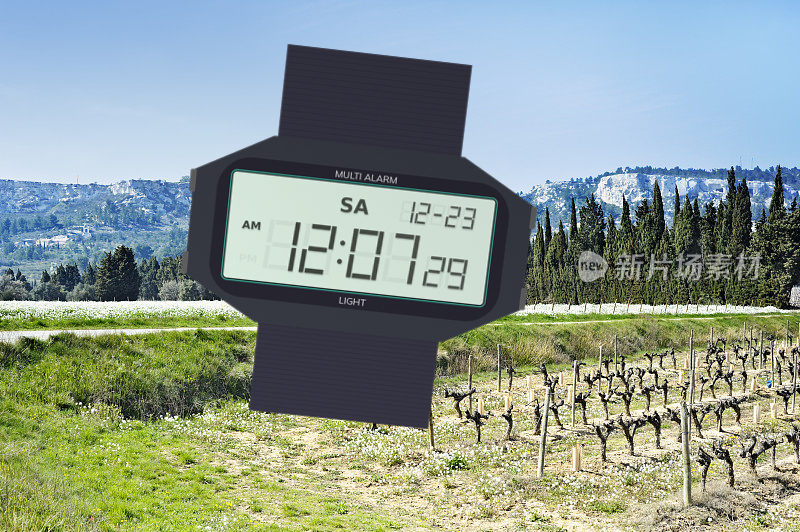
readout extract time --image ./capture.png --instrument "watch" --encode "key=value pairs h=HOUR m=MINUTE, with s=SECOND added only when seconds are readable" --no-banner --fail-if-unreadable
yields h=12 m=7 s=29
